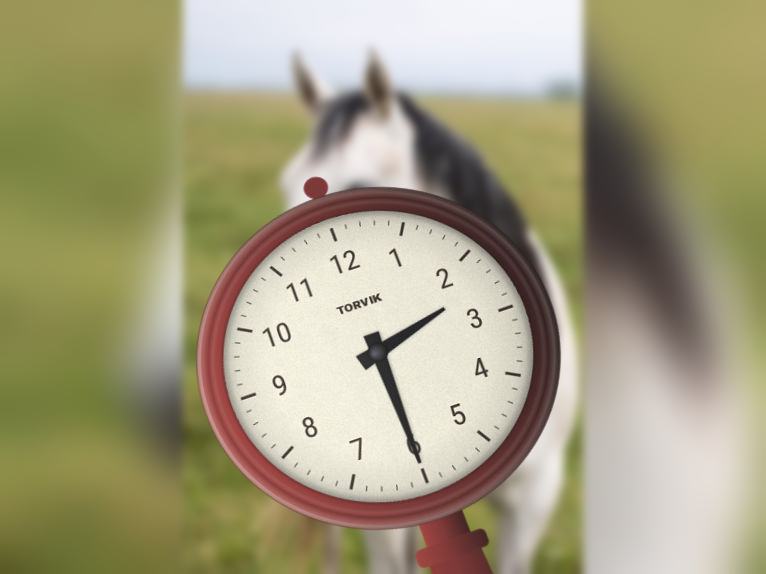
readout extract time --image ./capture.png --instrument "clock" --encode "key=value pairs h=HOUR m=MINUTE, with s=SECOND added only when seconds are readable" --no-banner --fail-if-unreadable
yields h=2 m=30
